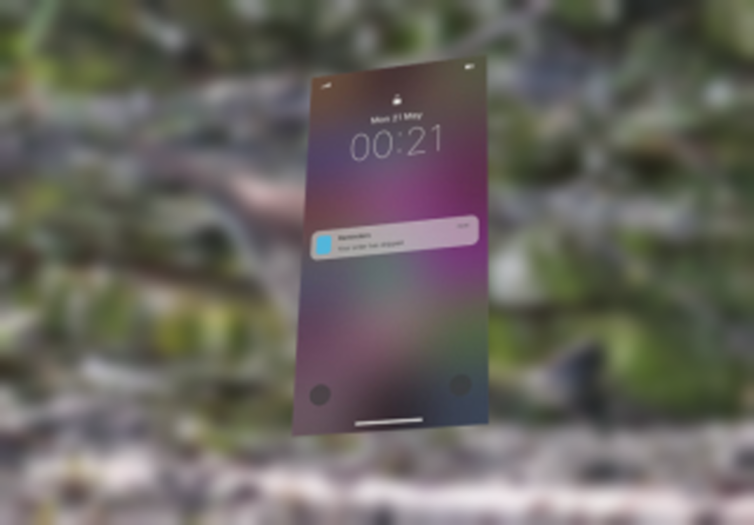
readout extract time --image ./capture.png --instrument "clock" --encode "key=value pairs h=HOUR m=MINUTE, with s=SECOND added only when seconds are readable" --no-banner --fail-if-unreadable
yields h=0 m=21
